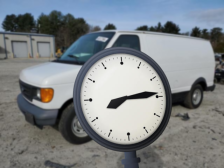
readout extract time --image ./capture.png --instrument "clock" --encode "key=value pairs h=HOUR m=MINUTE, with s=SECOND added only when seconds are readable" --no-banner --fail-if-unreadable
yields h=8 m=14
